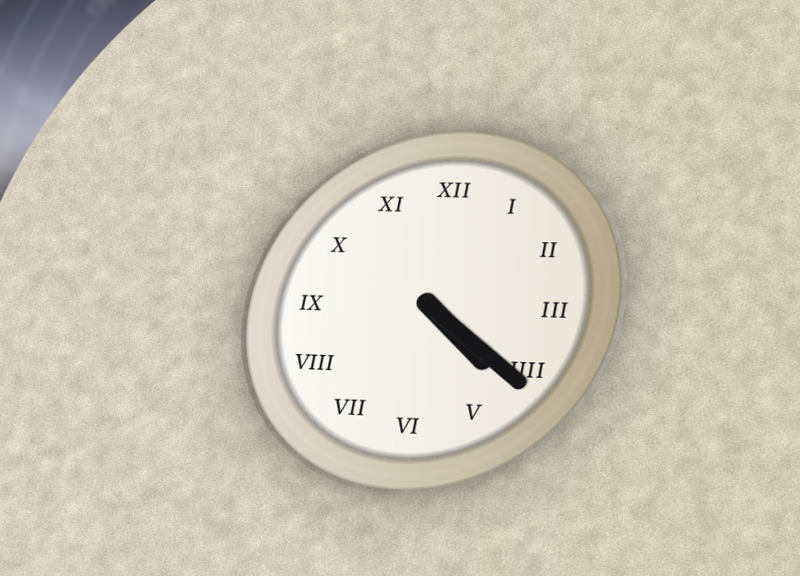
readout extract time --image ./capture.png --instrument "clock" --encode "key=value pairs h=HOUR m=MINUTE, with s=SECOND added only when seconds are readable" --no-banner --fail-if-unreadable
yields h=4 m=21
